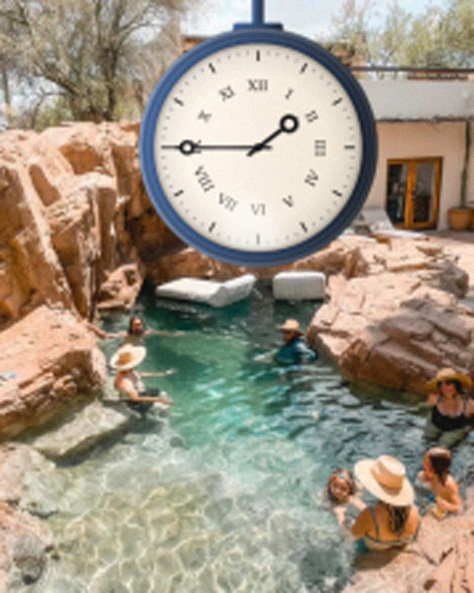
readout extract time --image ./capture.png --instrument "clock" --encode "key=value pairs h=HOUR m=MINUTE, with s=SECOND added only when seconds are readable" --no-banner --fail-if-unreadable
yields h=1 m=45
